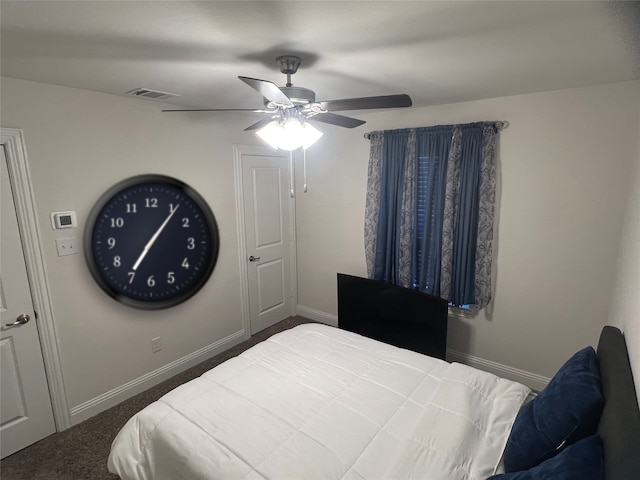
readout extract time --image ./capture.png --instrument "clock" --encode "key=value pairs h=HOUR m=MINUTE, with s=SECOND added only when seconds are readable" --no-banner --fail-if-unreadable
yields h=7 m=6
